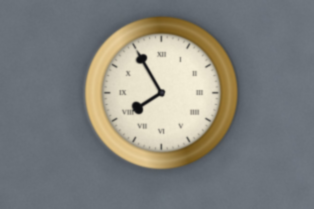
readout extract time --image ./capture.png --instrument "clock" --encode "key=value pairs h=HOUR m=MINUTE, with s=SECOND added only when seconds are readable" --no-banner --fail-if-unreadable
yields h=7 m=55
